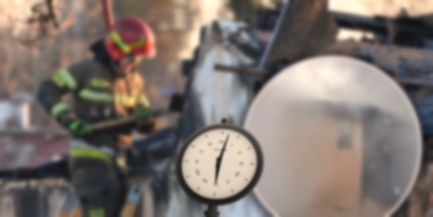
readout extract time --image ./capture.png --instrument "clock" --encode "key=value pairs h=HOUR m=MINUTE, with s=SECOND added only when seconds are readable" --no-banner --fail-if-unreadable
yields h=6 m=2
